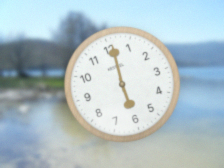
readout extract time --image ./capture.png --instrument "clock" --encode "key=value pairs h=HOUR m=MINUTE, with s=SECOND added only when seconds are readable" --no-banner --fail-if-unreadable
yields h=6 m=1
